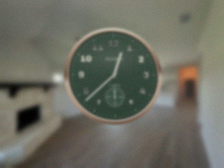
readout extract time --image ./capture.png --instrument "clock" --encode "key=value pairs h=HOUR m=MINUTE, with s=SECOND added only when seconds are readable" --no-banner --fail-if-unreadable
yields h=12 m=38
